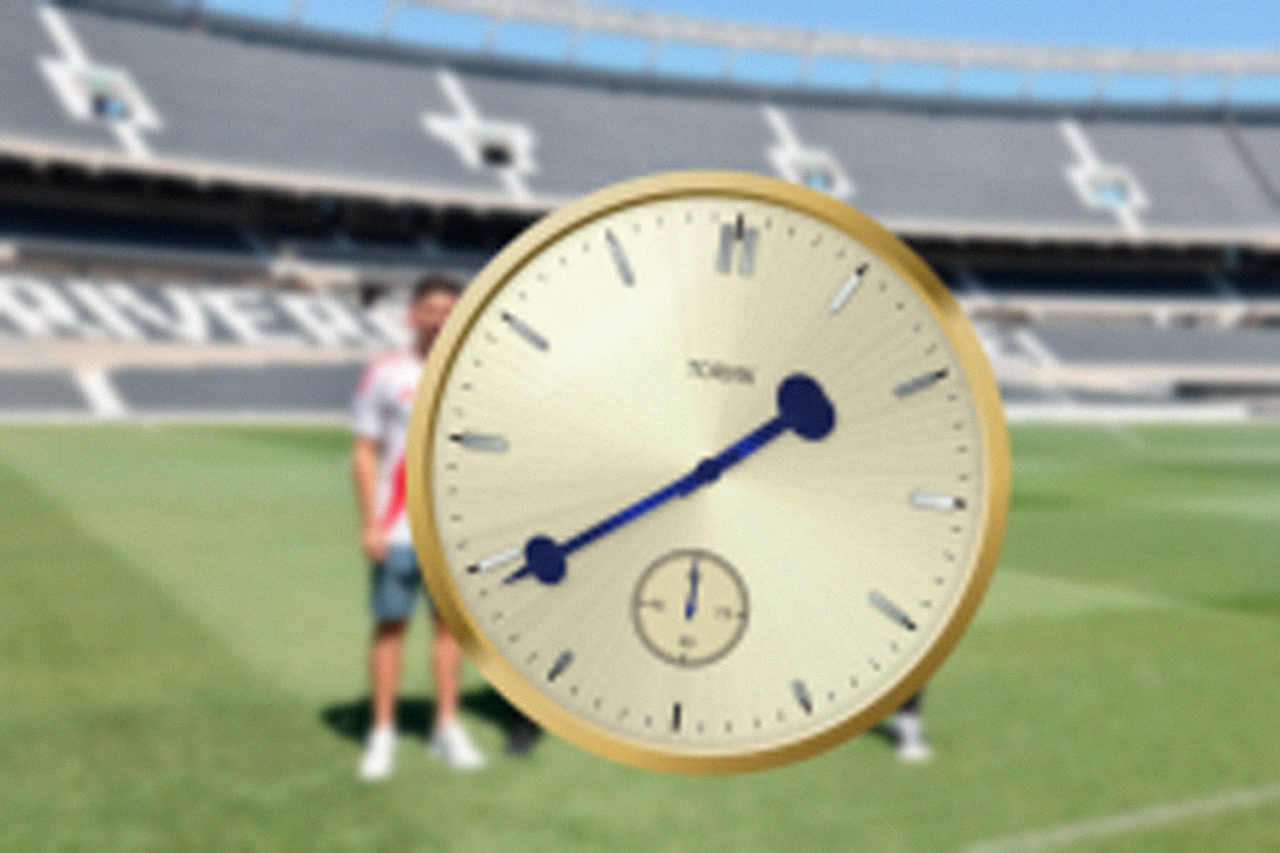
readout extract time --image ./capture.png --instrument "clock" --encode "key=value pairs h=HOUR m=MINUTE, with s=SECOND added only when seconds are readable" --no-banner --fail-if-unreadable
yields h=1 m=39
